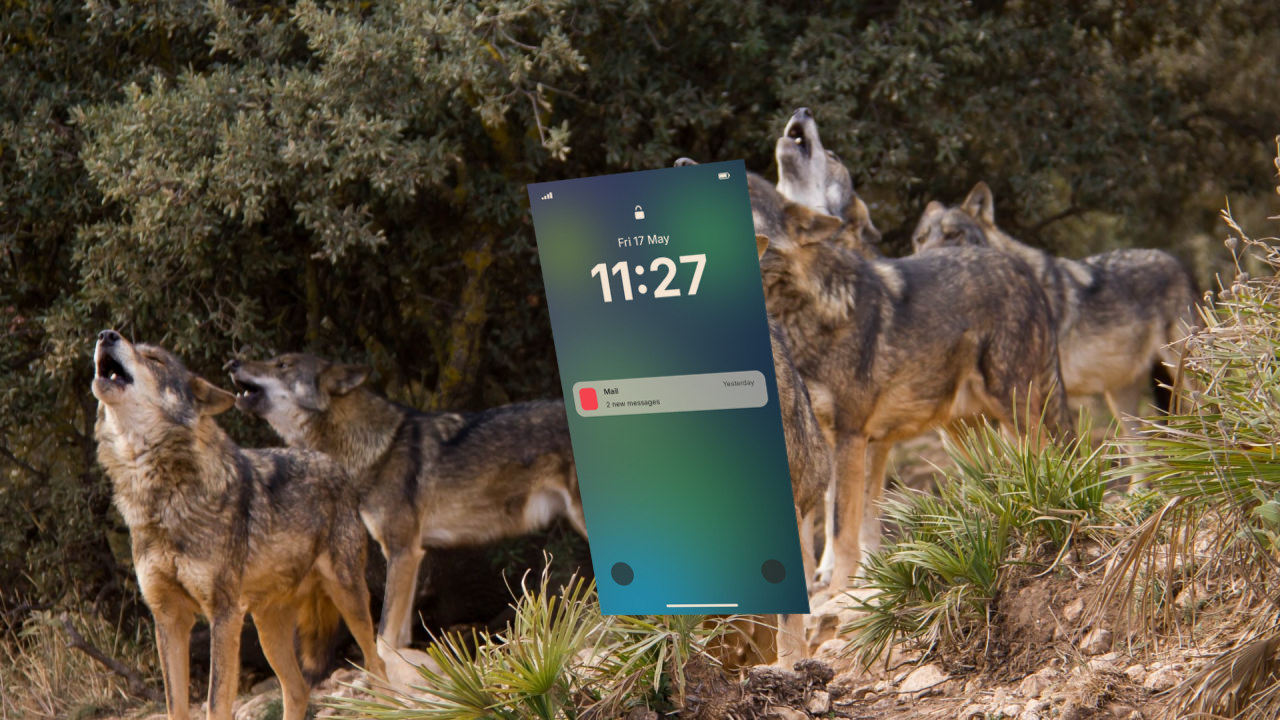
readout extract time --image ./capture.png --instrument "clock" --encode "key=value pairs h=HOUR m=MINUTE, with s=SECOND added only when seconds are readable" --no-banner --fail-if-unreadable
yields h=11 m=27
